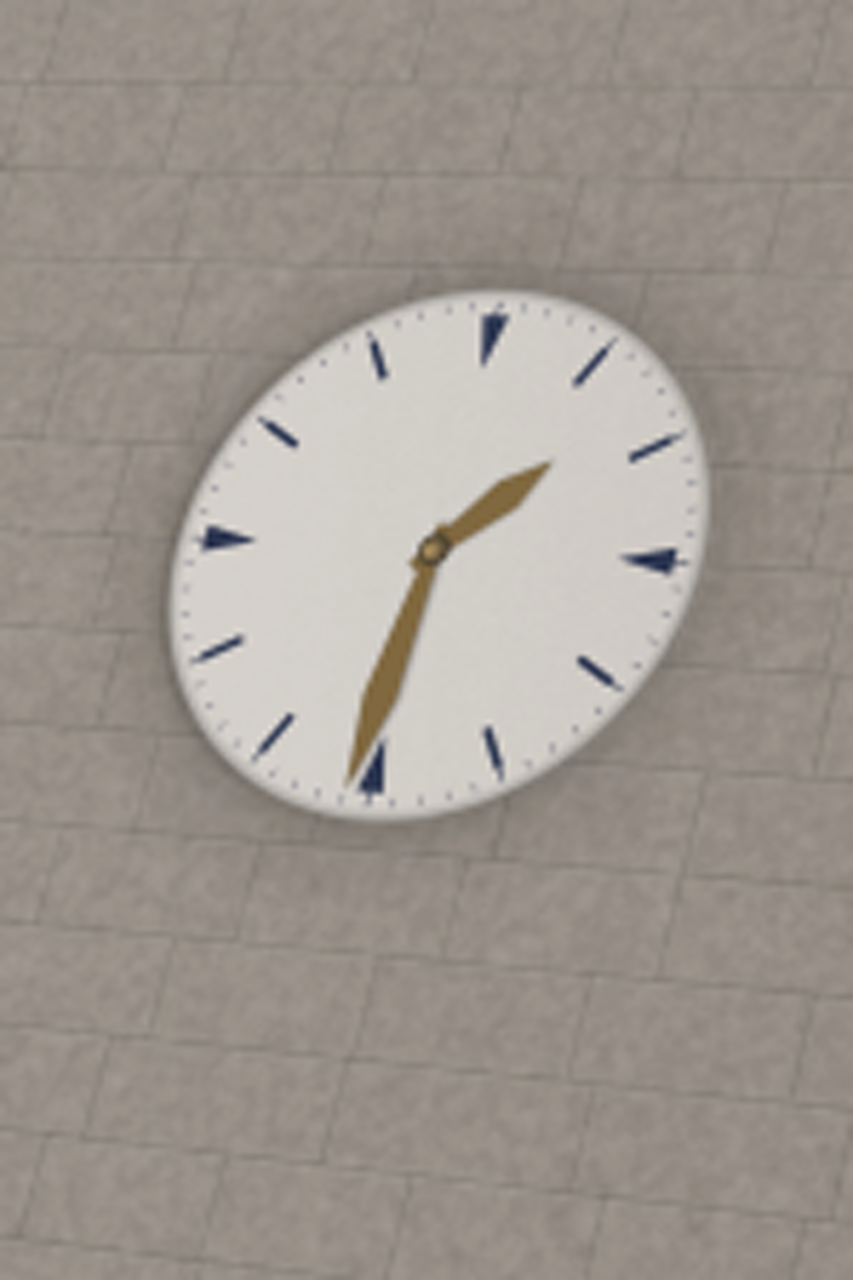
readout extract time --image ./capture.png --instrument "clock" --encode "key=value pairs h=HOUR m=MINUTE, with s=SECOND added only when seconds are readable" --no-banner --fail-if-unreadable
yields h=1 m=31
